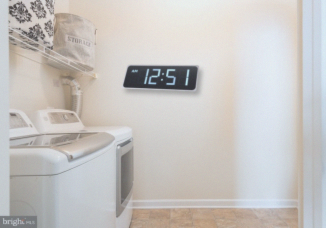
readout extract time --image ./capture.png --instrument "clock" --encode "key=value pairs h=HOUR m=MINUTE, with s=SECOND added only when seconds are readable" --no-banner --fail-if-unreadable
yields h=12 m=51
